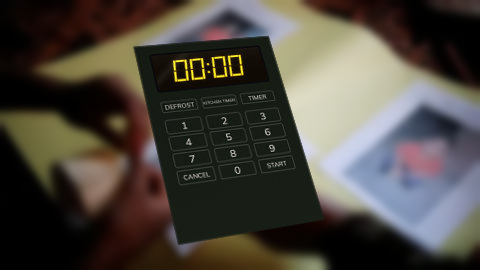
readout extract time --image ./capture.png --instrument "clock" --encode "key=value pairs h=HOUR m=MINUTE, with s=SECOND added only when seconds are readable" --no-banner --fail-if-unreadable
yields h=0 m=0
